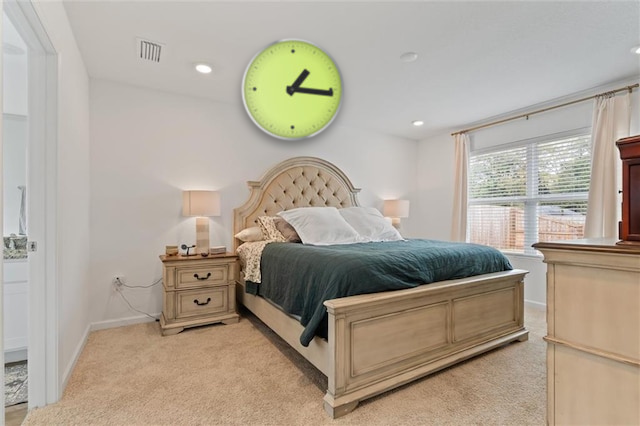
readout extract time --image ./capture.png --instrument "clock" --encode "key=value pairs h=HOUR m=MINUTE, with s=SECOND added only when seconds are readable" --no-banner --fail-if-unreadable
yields h=1 m=16
